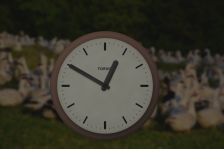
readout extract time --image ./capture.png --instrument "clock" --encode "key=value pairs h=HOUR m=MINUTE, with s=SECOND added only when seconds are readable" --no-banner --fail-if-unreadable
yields h=12 m=50
